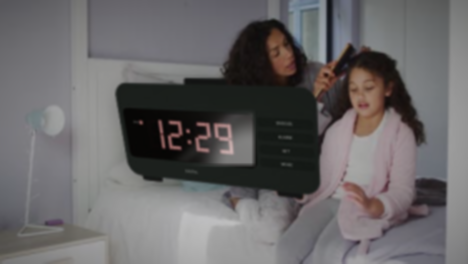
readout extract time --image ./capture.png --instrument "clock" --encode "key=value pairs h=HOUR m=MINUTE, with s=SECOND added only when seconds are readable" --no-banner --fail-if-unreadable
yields h=12 m=29
